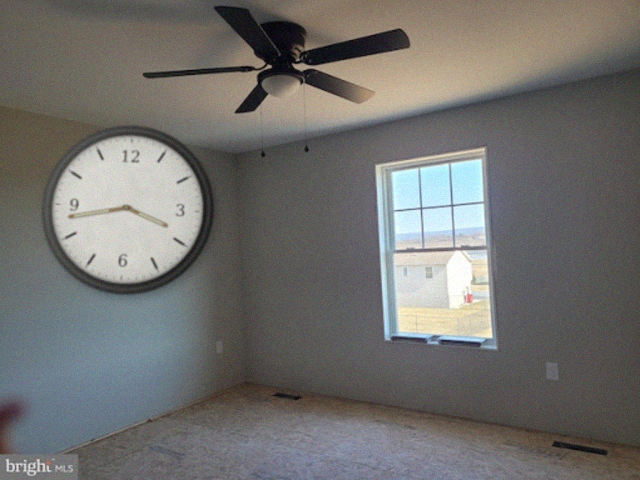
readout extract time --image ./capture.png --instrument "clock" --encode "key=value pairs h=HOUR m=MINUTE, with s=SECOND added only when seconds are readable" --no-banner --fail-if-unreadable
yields h=3 m=43
